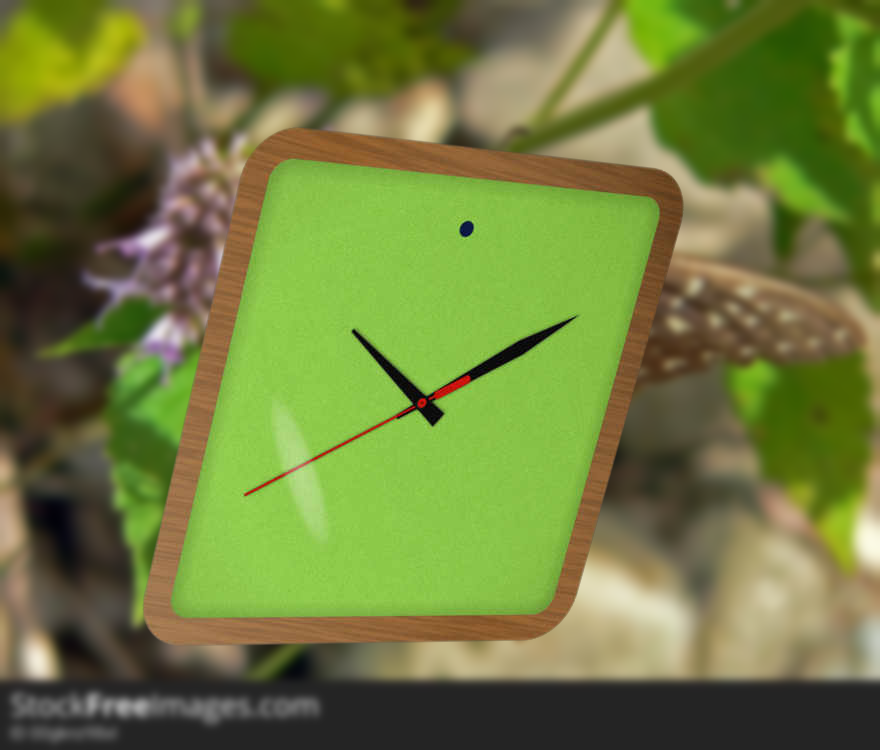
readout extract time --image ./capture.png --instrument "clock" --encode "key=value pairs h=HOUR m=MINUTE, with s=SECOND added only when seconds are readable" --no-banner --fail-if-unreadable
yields h=10 m=9 s=40
